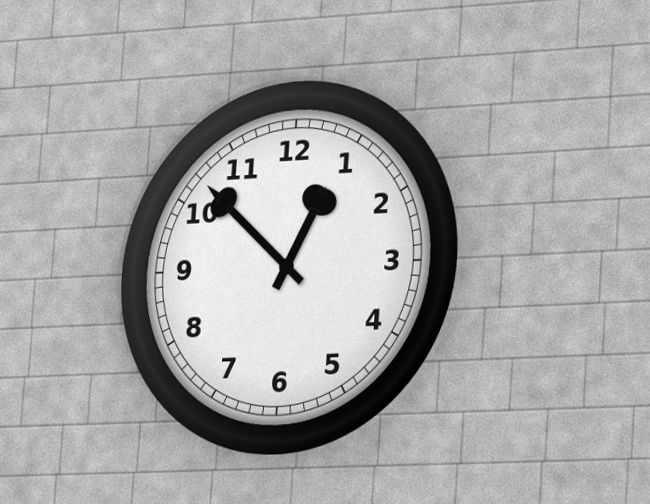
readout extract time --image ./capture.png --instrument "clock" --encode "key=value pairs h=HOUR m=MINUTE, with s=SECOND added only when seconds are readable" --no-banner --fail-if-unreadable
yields h=12 m=52
